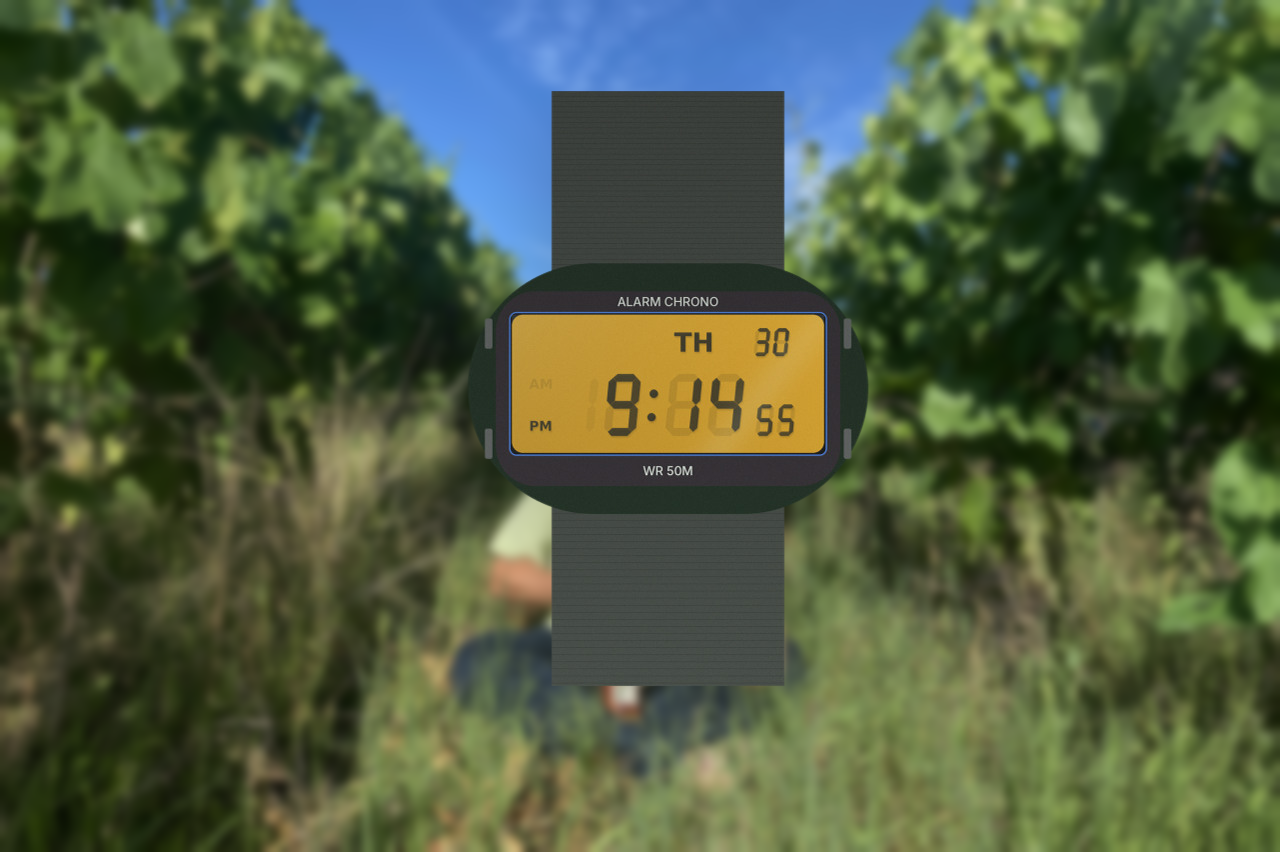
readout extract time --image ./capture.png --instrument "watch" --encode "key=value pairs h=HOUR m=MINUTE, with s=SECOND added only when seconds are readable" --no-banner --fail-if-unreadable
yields h=9 m=14 s=55
